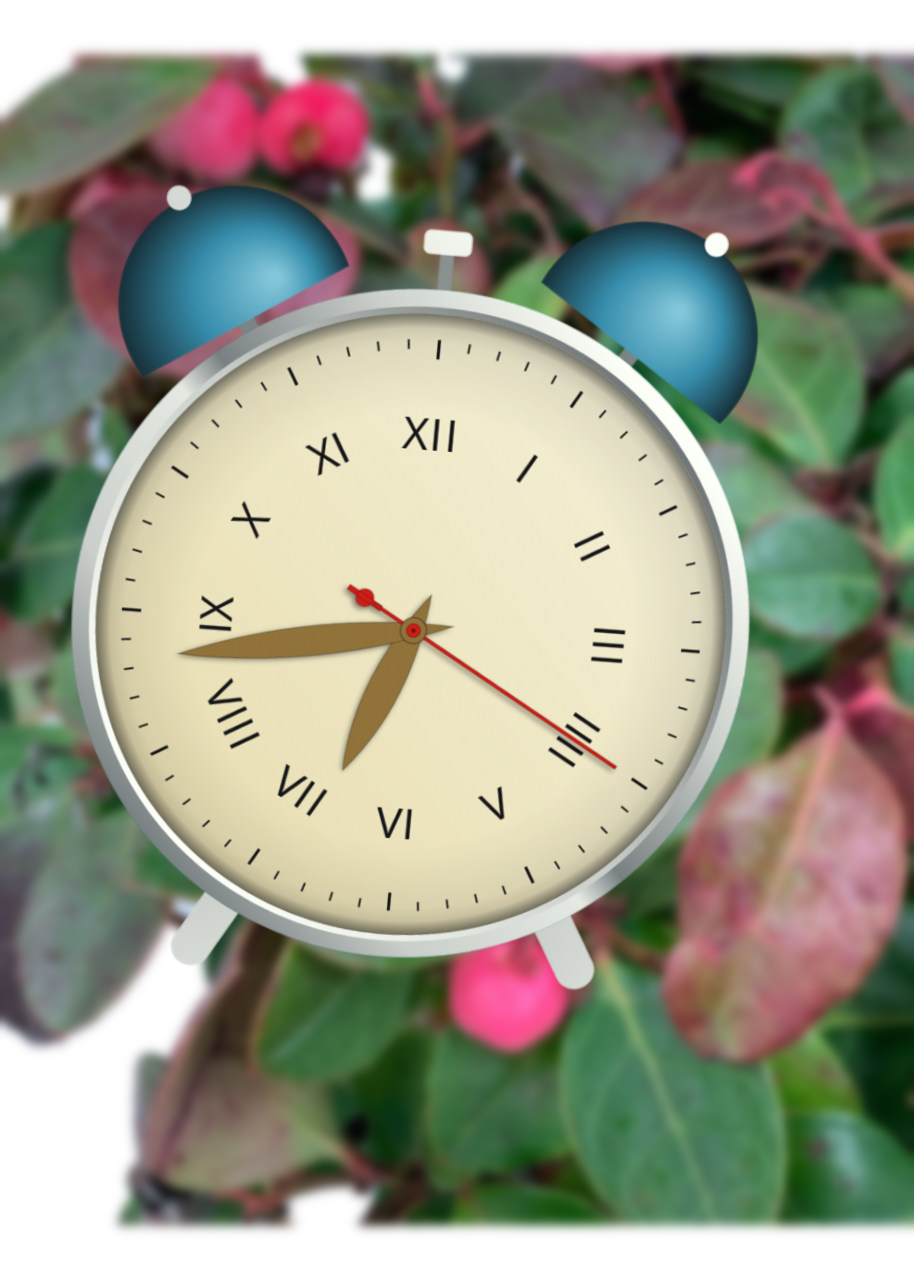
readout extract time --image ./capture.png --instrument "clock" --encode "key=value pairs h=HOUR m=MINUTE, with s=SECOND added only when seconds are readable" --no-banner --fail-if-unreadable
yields h=6 m=43 s=20
